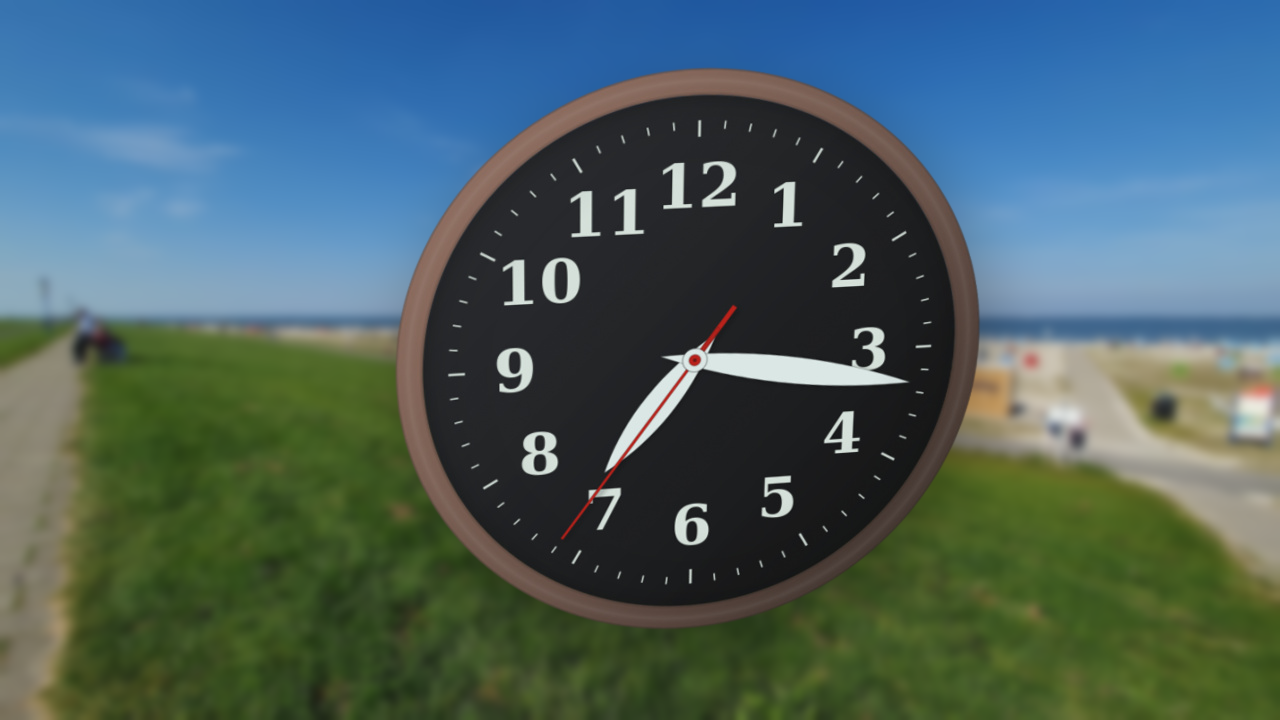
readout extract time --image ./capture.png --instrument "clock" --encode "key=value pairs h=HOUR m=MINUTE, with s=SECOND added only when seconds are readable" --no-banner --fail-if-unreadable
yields h=7 m=16 s=36
